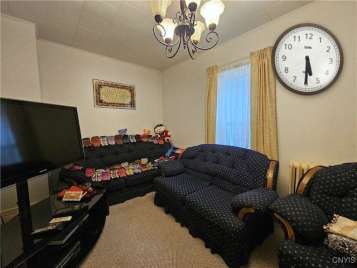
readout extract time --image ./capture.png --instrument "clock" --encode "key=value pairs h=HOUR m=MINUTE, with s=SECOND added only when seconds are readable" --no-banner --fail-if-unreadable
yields h=5 m=30
